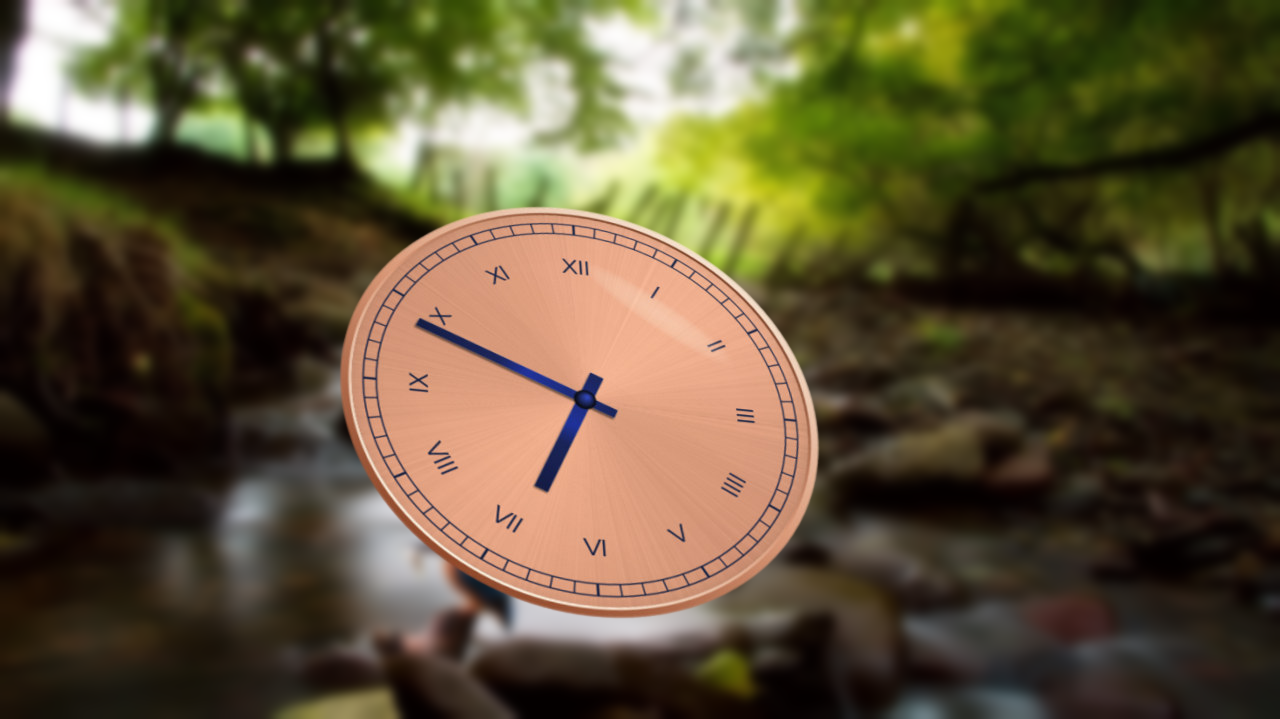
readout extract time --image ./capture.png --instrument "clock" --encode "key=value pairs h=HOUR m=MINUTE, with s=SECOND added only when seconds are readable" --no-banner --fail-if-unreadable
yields h=6 m=49
